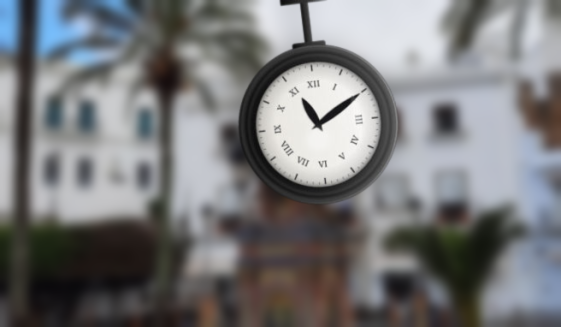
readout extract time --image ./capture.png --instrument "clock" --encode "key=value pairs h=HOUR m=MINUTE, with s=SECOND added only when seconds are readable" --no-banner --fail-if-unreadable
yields h=11 m=10
